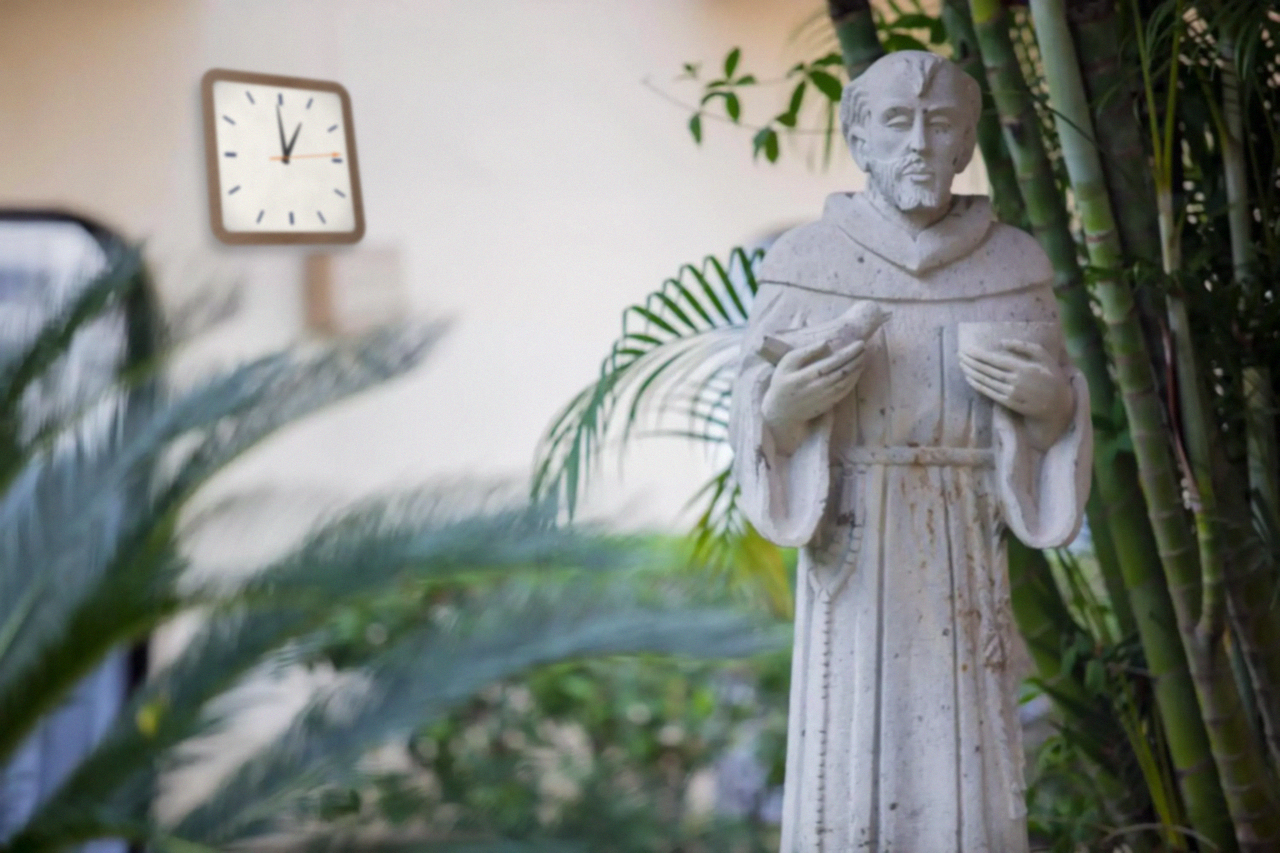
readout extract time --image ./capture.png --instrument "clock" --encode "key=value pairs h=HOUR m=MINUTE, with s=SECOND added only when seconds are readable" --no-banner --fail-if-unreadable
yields h=12 m=59 s=14
